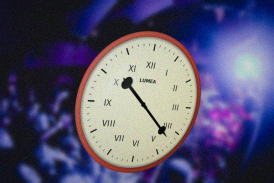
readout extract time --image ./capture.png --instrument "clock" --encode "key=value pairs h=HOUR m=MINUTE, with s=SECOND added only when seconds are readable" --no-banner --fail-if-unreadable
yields h=10 m=22
